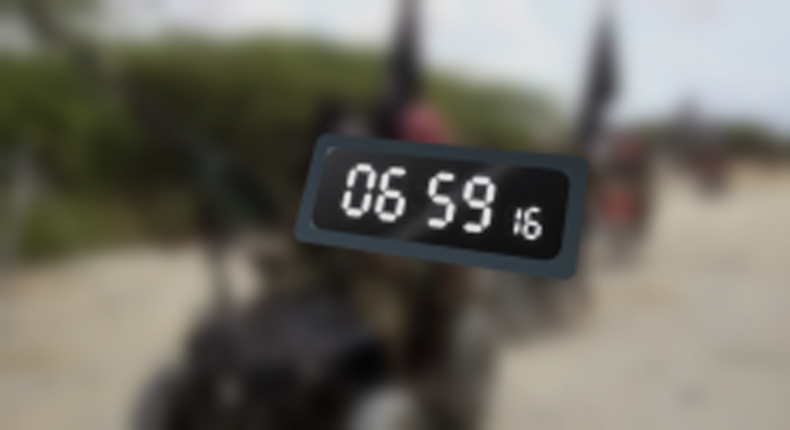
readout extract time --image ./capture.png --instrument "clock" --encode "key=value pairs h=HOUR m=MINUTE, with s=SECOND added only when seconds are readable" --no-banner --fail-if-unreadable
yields h=6 m=59 s=16
